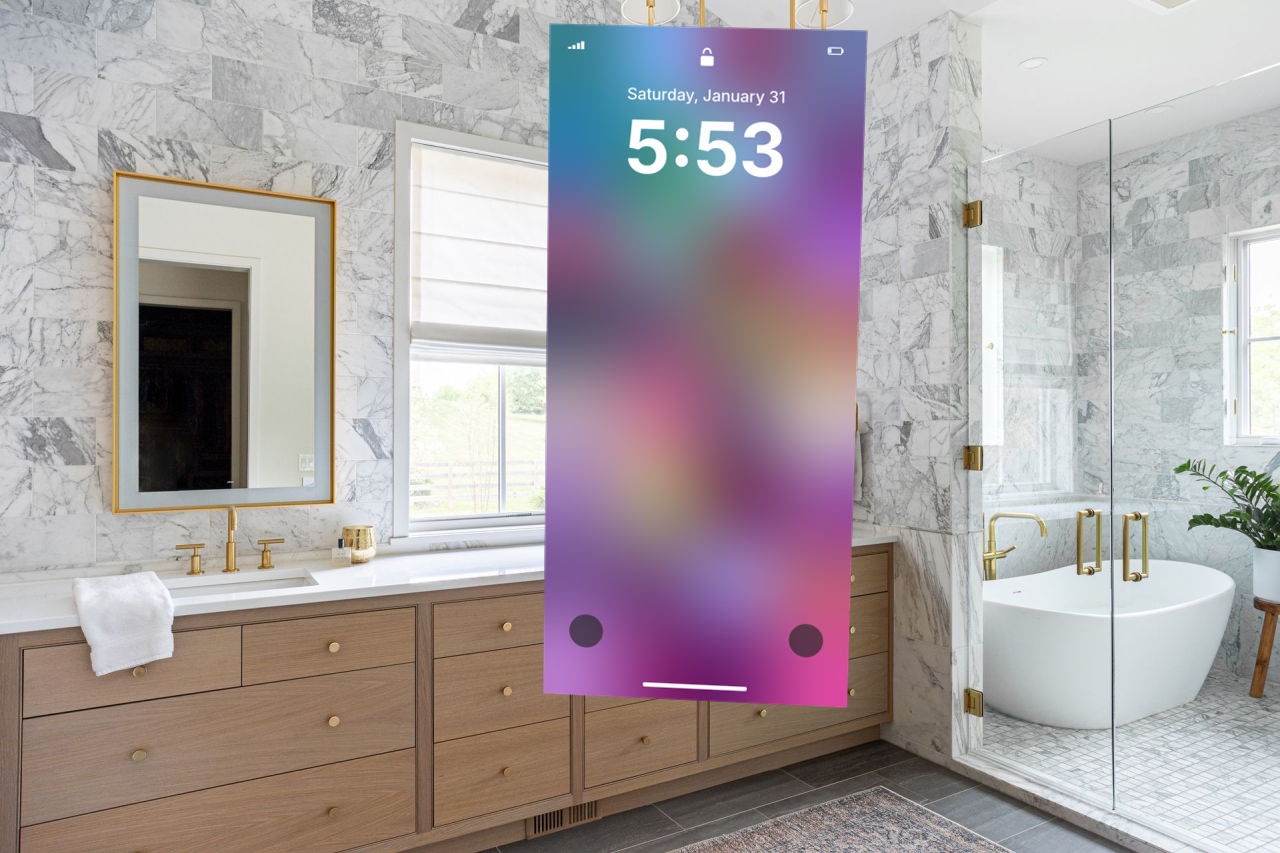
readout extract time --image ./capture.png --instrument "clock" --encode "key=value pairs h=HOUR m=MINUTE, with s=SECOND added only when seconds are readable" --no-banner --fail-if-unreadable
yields h=5 m=53
